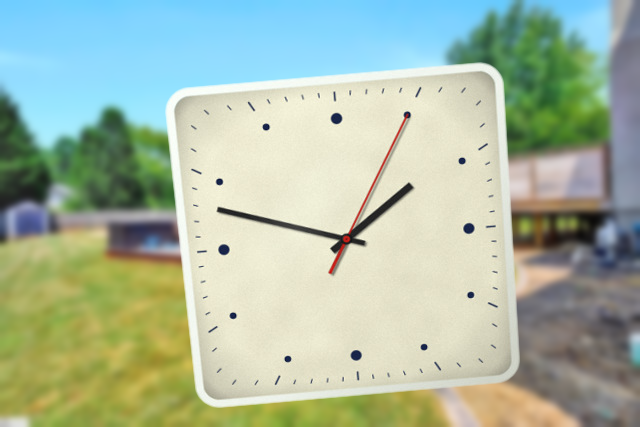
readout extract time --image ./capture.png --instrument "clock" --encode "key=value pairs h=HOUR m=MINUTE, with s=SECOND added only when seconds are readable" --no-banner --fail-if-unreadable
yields h=1 m=48 s=5
